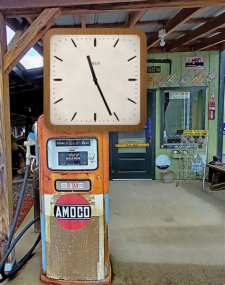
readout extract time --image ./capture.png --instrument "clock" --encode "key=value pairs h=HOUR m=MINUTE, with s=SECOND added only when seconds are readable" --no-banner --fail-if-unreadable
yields h=11 m=26
